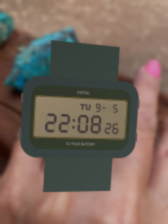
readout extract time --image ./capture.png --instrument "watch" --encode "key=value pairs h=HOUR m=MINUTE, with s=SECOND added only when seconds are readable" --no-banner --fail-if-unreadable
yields h=22 m=8 s=26
